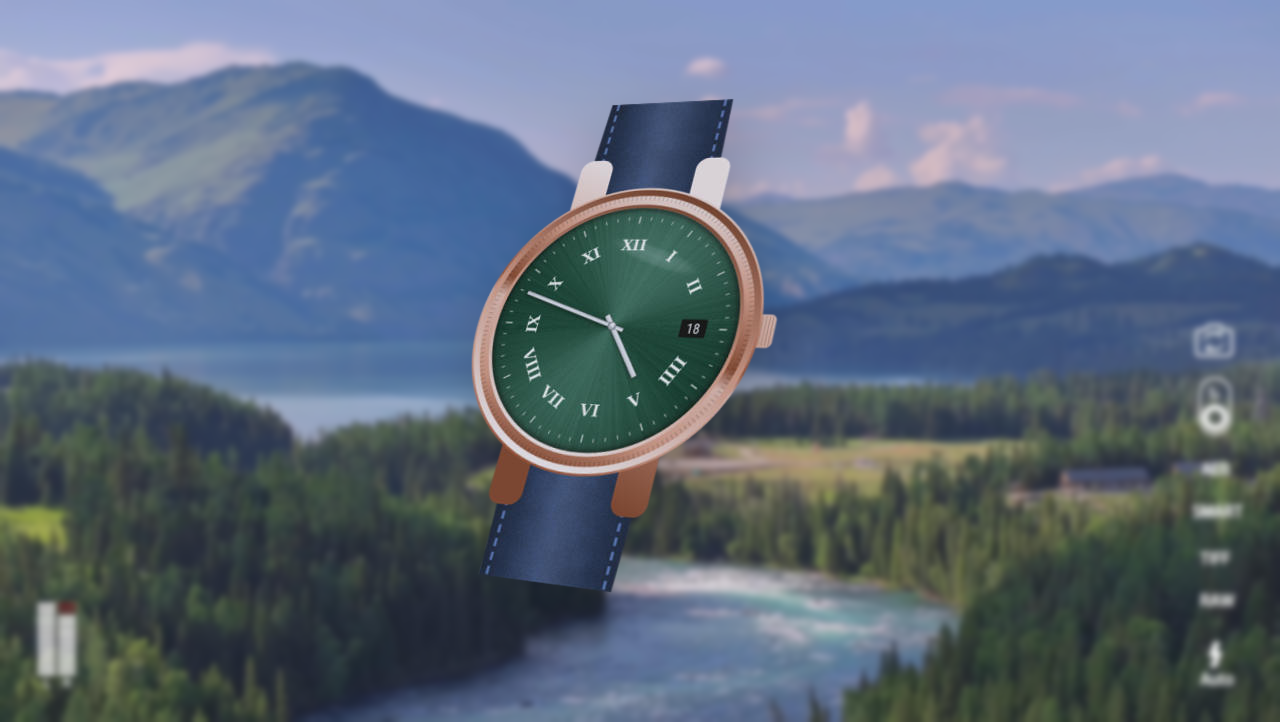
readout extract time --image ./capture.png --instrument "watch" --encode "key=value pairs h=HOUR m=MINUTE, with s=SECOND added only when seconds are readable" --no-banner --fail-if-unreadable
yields h=4 m=48
